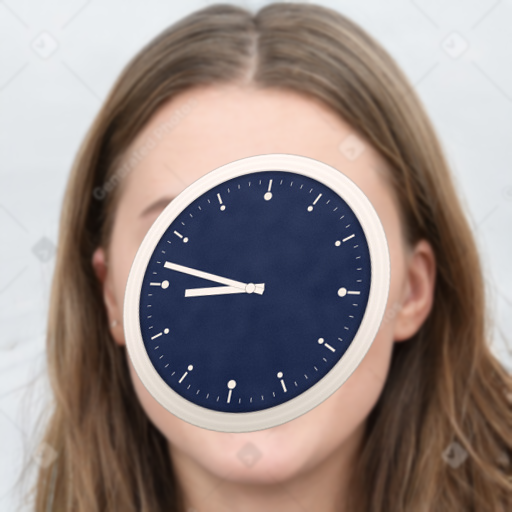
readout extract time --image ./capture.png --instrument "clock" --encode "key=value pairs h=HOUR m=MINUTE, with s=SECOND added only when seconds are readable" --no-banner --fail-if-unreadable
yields h=8 m=47
